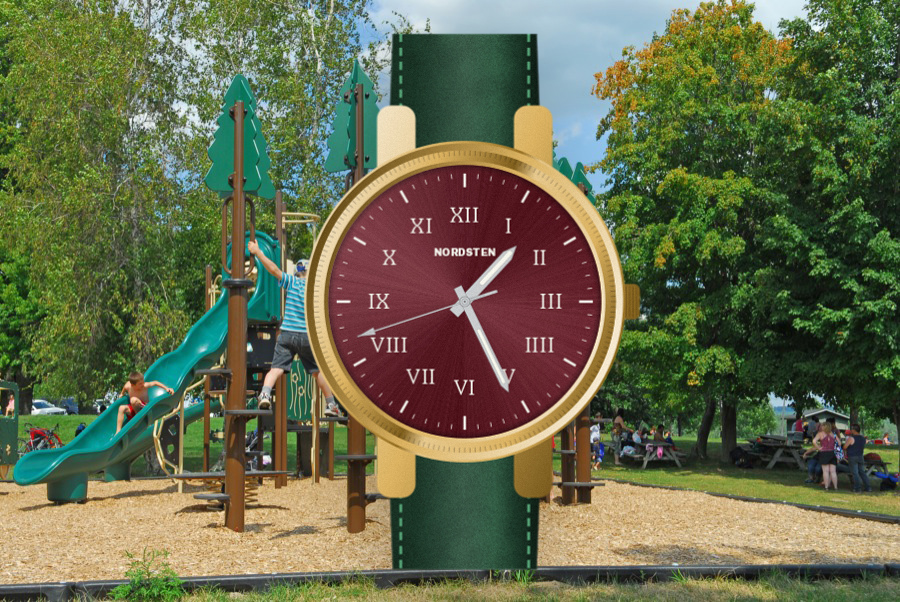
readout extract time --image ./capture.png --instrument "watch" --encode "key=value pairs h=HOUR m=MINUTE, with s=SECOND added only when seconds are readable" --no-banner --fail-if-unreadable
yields h=1 m=25 s=42
